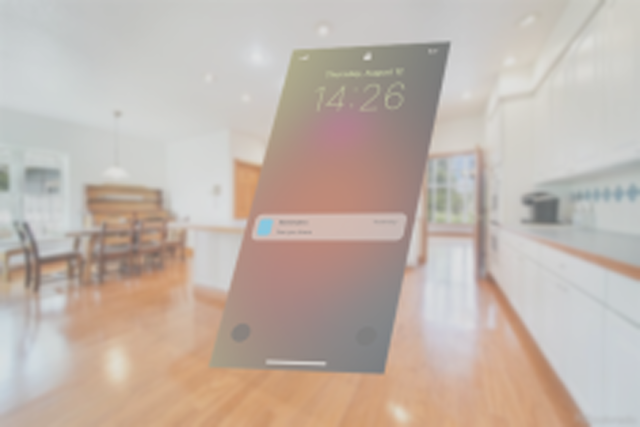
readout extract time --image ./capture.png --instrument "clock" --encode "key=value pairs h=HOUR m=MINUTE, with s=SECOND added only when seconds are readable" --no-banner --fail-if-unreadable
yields h=14 m=26
